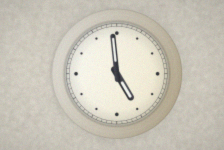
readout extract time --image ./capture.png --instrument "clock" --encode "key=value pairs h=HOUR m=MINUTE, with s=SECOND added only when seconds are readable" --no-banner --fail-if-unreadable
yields h=4 m=59
